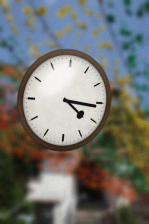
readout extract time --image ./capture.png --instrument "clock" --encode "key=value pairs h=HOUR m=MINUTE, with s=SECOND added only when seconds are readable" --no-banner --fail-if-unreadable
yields h=4 m=16
